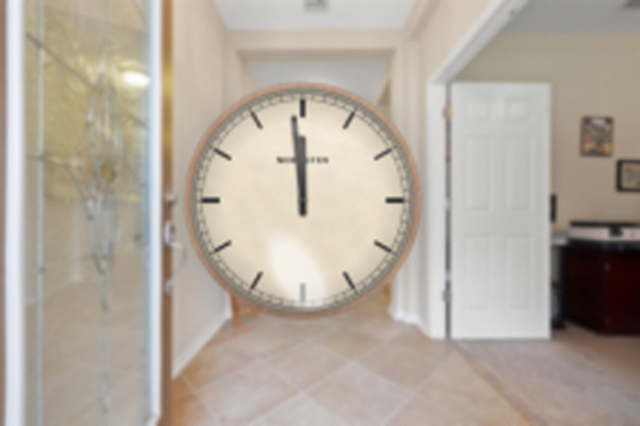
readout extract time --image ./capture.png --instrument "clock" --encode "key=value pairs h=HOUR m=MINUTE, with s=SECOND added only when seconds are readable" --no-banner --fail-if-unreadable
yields h=11 m=59
